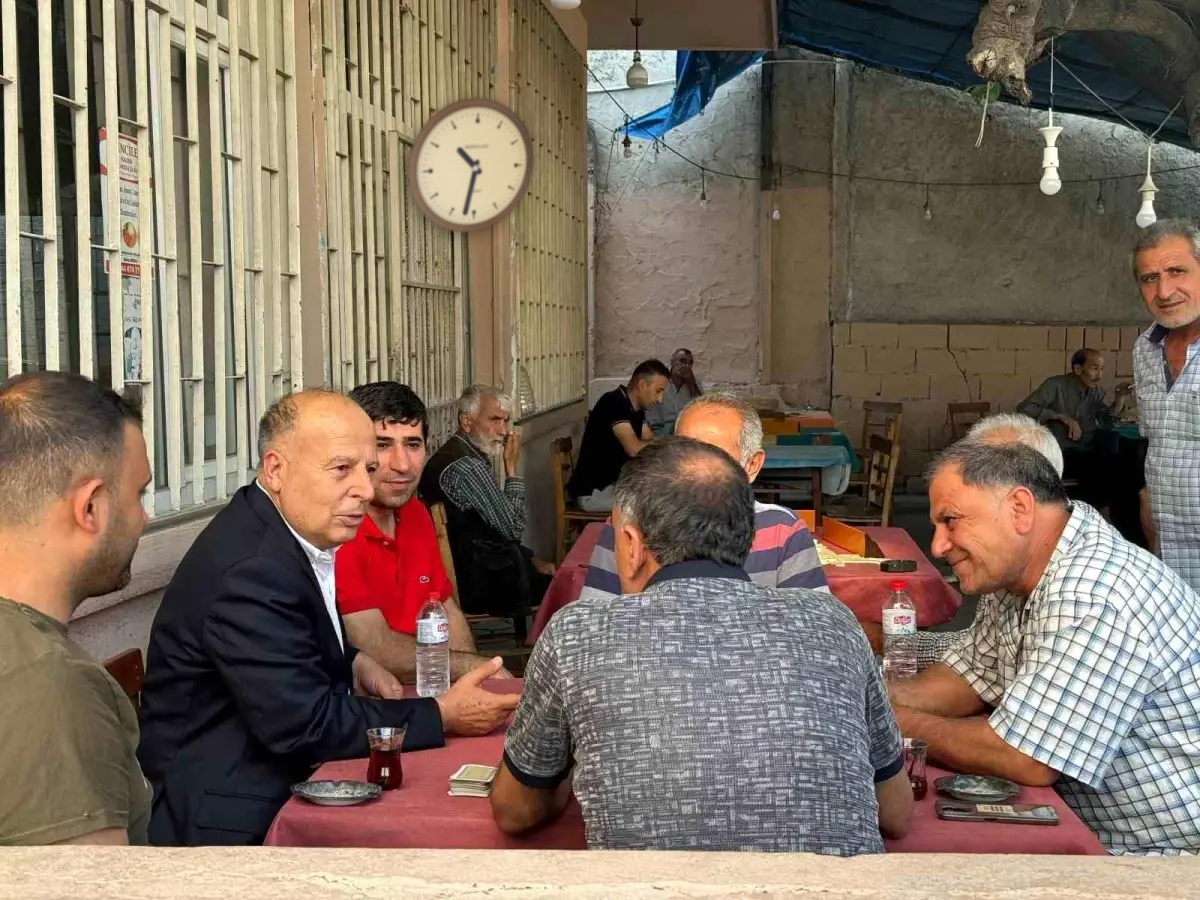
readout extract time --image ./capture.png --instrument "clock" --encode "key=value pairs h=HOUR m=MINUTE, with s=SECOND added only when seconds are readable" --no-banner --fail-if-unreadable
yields h=10 m=32
